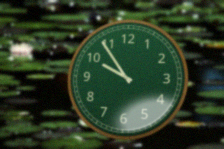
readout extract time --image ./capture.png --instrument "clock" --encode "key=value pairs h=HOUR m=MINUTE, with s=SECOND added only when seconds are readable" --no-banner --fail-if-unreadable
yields h=9 m=54
